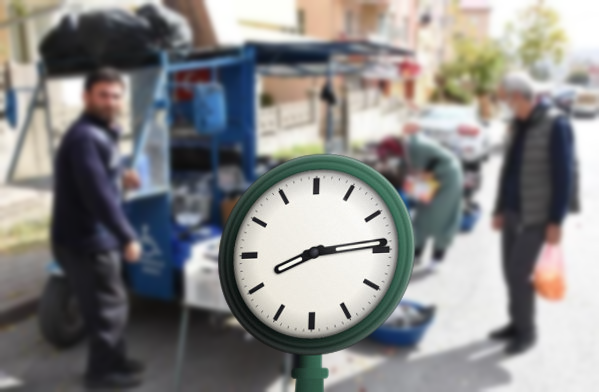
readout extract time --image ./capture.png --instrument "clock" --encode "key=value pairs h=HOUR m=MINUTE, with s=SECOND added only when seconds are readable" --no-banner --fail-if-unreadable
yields h=8 m=14
